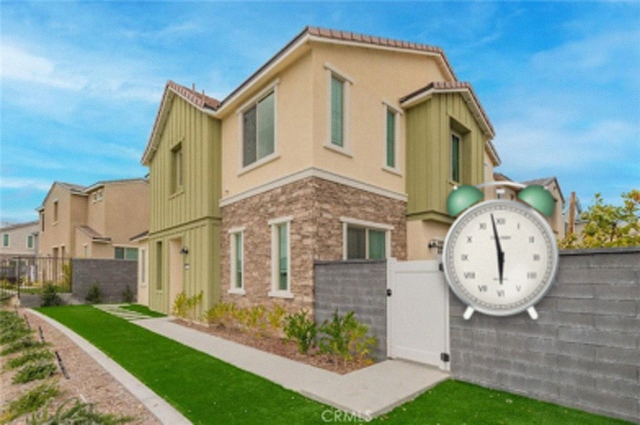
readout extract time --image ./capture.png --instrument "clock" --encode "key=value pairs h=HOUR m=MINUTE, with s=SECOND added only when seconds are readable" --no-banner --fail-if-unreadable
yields h=5 m=58
